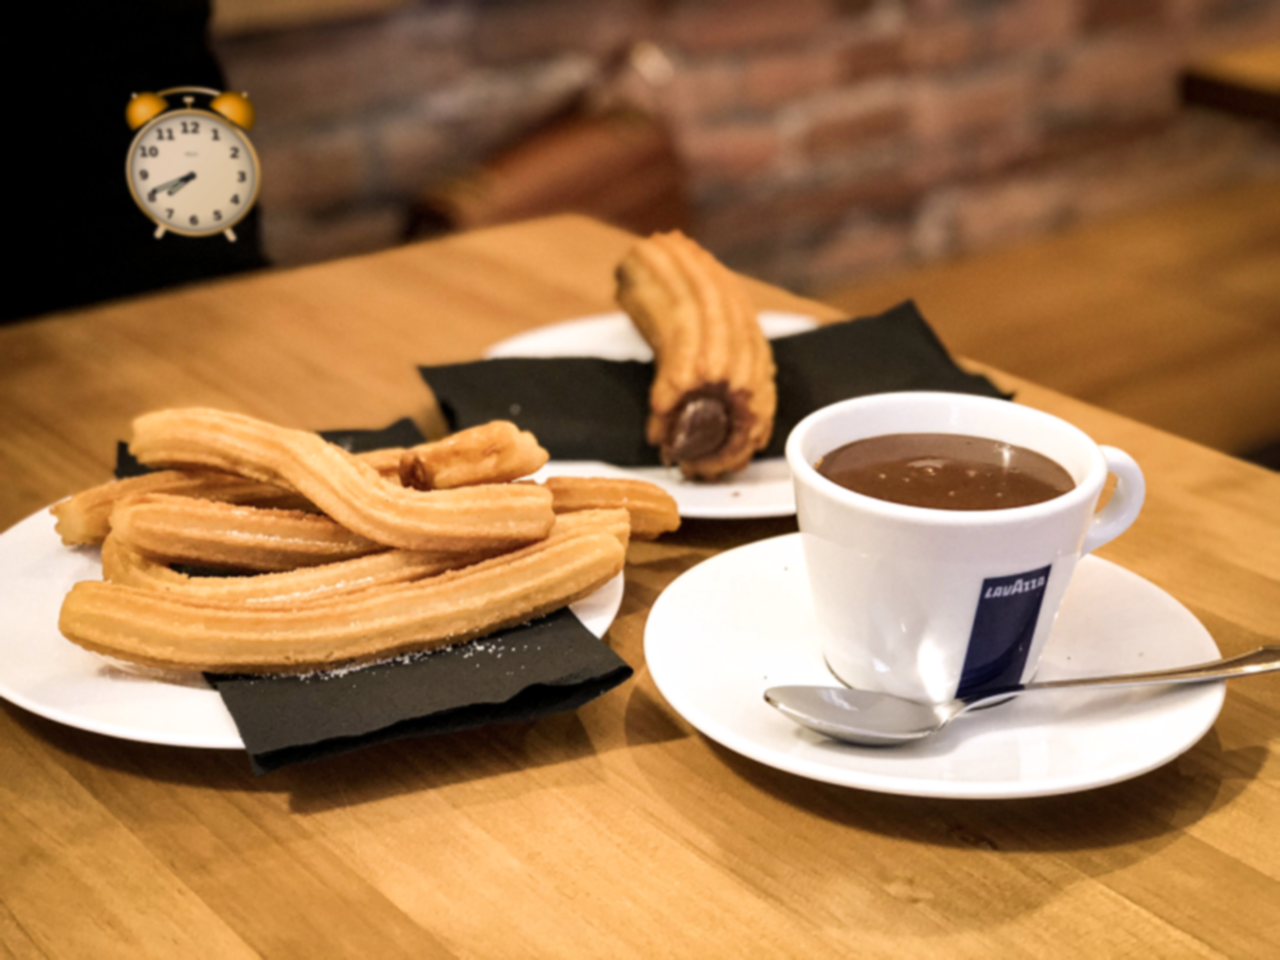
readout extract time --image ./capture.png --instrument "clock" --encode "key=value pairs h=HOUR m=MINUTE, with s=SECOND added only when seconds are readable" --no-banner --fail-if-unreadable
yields h=7 m=41
